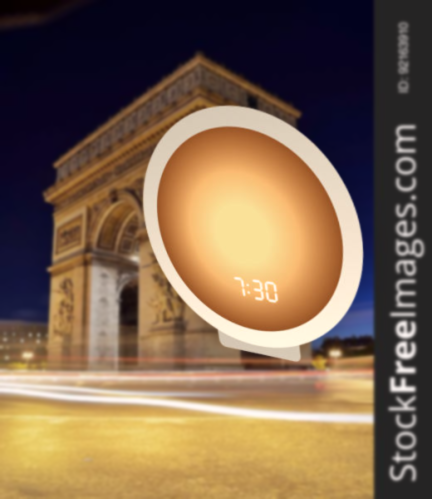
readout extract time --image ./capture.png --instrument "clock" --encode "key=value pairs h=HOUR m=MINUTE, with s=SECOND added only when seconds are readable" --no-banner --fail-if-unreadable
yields h=7 m=30
